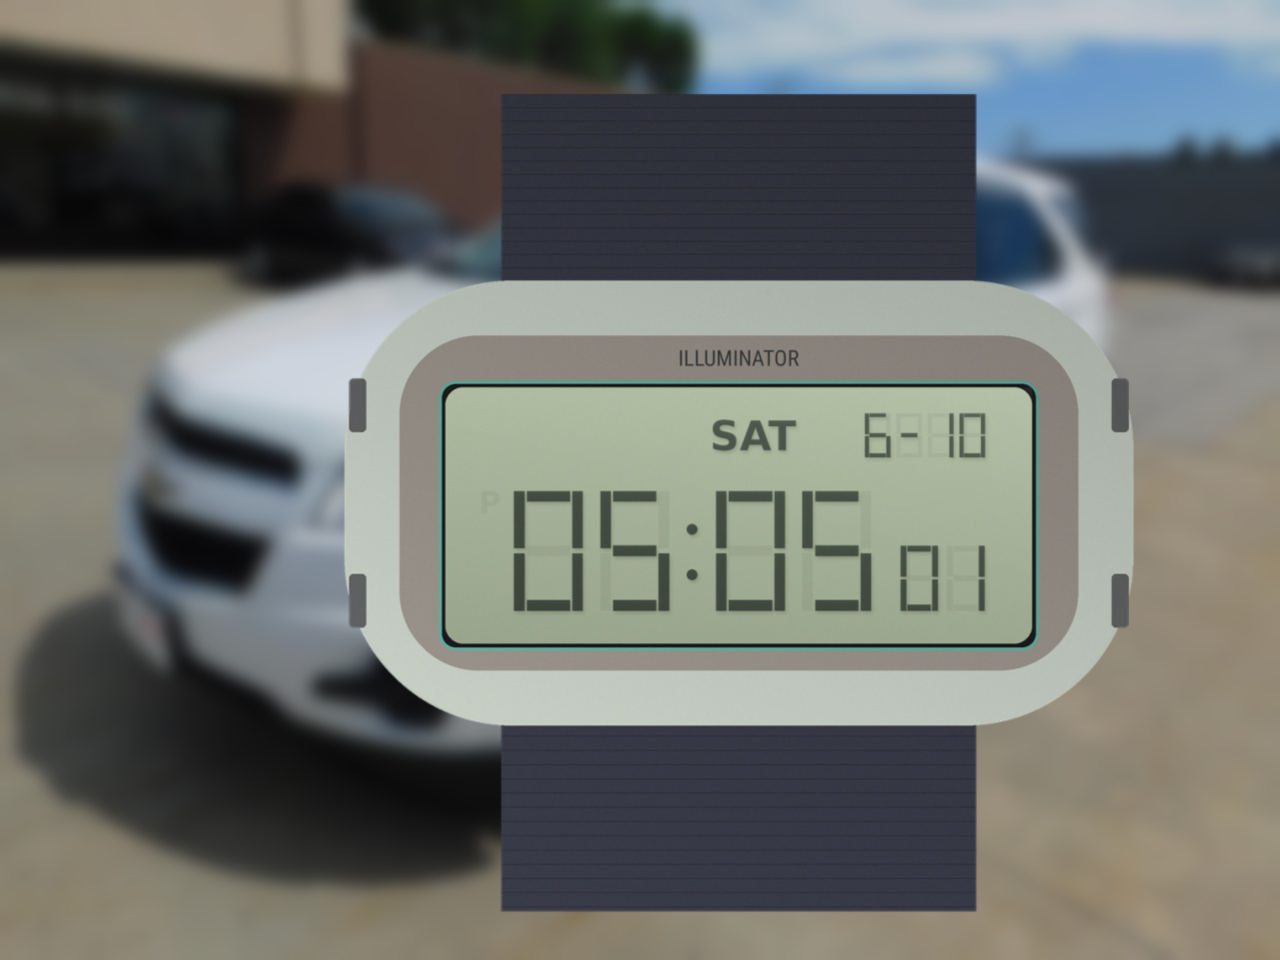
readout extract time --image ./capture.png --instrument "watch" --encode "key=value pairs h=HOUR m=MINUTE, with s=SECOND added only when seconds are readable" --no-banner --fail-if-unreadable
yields h=5 m=5 s=1
